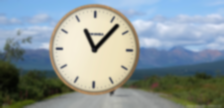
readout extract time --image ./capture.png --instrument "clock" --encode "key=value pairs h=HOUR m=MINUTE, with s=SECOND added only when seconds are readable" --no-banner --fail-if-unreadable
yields h=11 m=7
